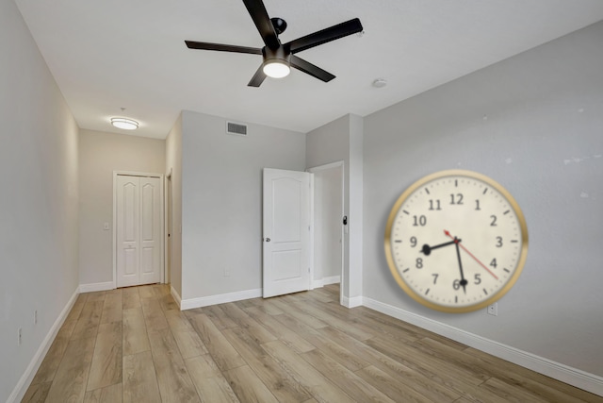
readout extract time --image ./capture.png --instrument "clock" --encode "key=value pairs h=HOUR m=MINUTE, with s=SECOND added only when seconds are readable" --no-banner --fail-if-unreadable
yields h=8 m=28 s=22
